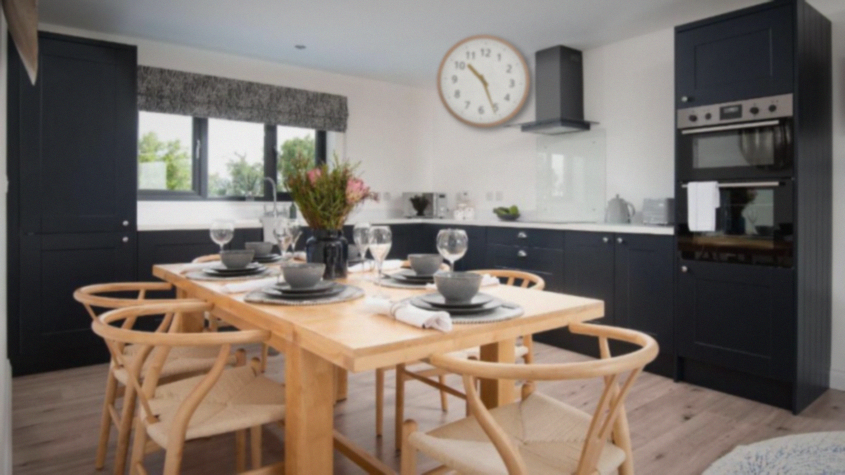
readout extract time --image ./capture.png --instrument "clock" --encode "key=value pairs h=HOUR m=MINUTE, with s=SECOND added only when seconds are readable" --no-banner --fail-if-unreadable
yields h=10 m=26
